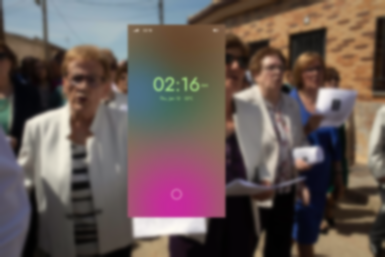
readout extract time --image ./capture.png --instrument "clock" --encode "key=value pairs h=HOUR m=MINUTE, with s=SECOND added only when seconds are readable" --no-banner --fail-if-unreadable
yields h=2 m=16
